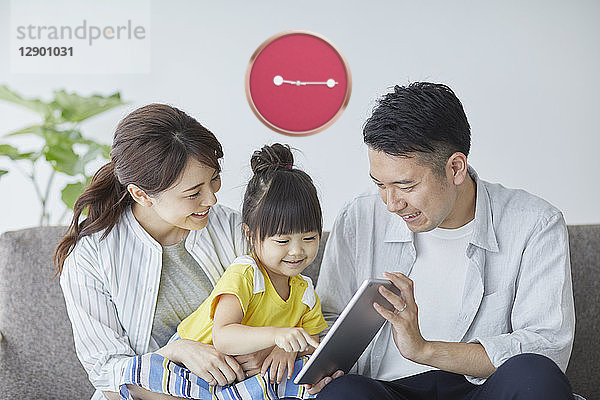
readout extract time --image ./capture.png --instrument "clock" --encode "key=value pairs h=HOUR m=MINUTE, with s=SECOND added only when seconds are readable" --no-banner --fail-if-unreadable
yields h=9 m=15
